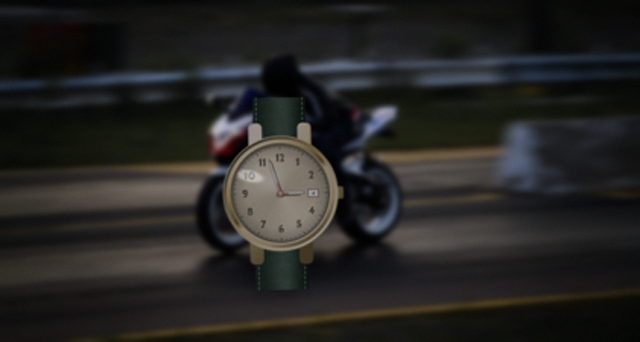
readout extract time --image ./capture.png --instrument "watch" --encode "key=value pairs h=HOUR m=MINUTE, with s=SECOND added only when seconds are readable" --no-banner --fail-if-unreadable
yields h=2 m=57
